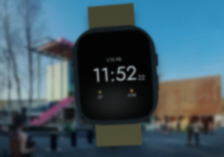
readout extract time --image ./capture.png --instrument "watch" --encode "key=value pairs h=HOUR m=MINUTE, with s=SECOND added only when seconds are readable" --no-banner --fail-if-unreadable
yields h=11 m=52
